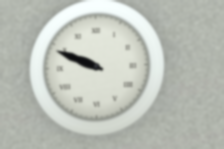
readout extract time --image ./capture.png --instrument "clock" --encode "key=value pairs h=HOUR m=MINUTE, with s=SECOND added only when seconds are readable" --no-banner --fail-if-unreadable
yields h=9 m=49
